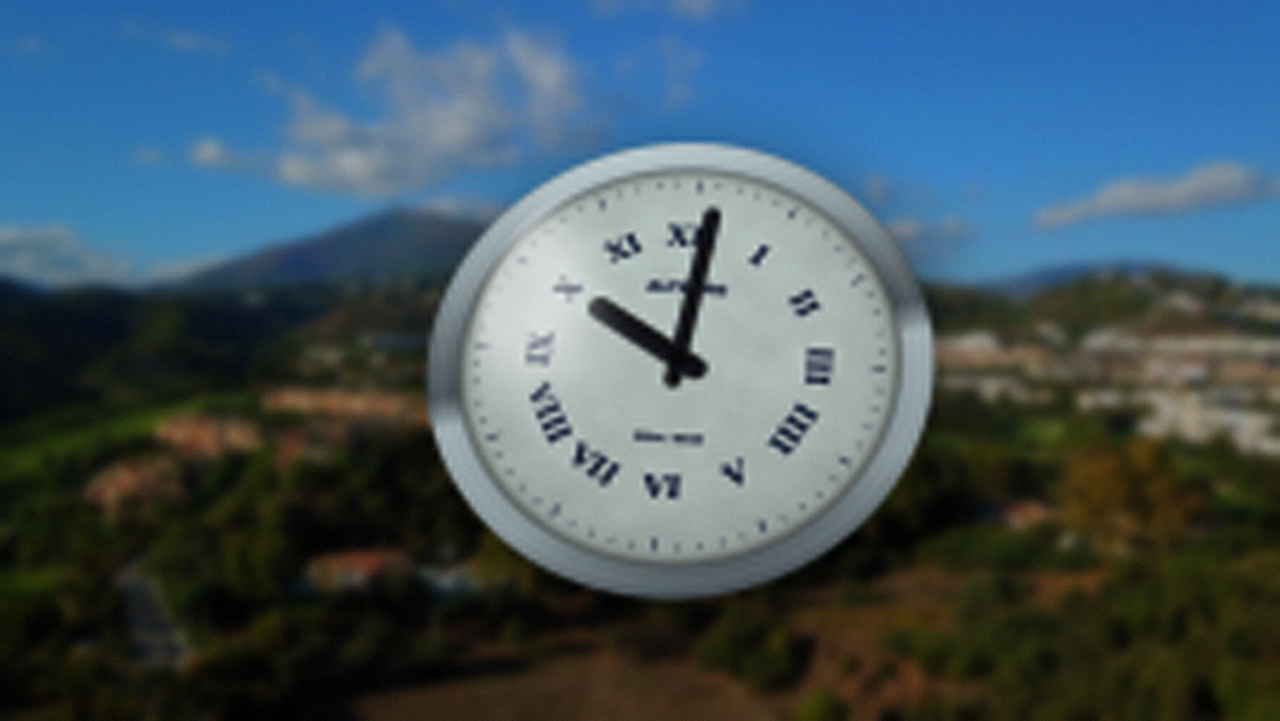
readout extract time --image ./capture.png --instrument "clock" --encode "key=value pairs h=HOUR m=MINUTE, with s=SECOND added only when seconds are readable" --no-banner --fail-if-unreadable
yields h=10 m=1
